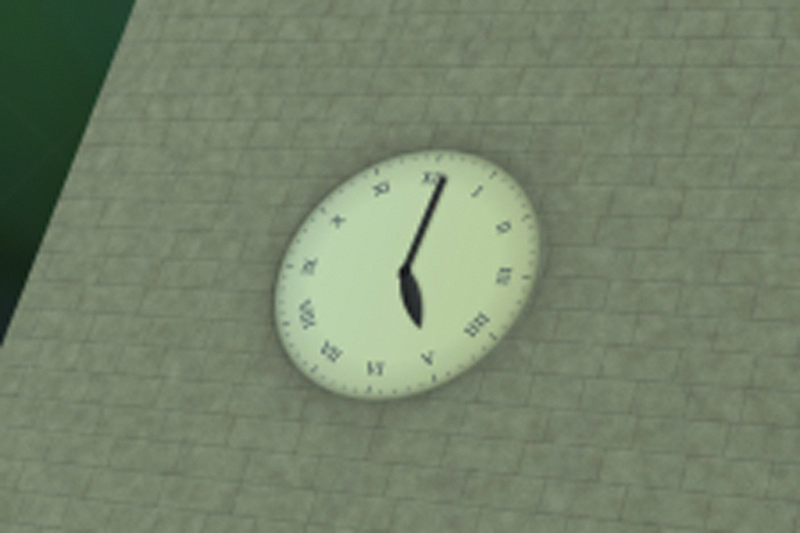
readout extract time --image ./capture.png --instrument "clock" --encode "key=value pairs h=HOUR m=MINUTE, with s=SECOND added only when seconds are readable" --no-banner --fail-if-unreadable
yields h=5 m=1
